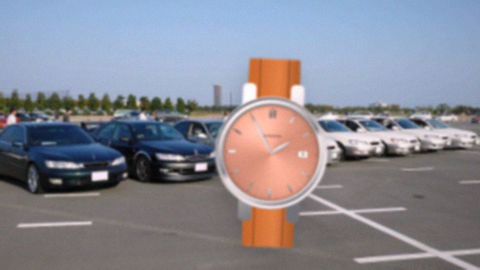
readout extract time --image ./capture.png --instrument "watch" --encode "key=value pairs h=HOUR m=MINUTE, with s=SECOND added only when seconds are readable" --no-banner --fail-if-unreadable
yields h=1 m=55
